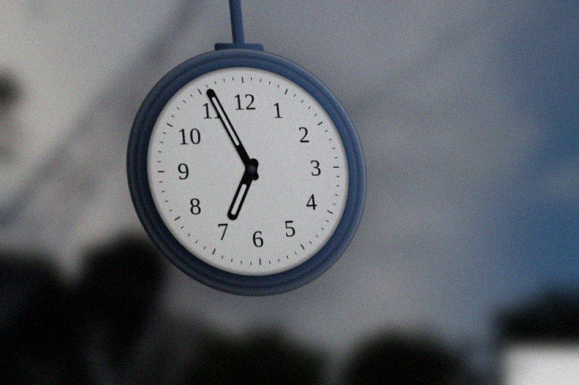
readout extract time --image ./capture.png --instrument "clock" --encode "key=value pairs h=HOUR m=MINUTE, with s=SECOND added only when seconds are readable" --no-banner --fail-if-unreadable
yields h=6 m=56
